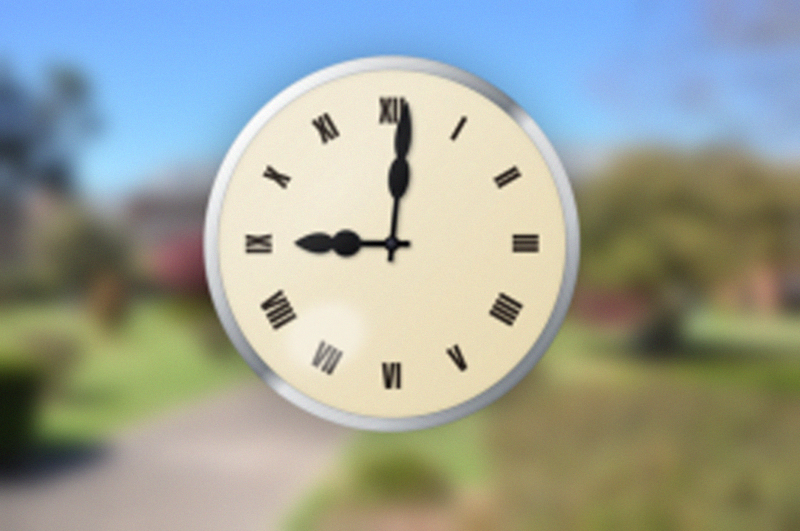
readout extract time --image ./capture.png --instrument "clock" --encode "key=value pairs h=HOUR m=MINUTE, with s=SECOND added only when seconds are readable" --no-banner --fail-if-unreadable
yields h=9 m=1
